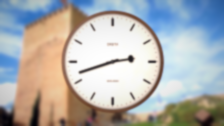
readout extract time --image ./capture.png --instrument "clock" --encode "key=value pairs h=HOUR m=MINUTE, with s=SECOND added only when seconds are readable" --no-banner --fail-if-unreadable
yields h=2 m=42
